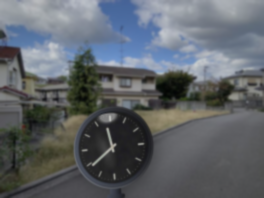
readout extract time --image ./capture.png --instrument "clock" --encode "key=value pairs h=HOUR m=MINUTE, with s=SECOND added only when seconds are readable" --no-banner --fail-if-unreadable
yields h=11 m=39
